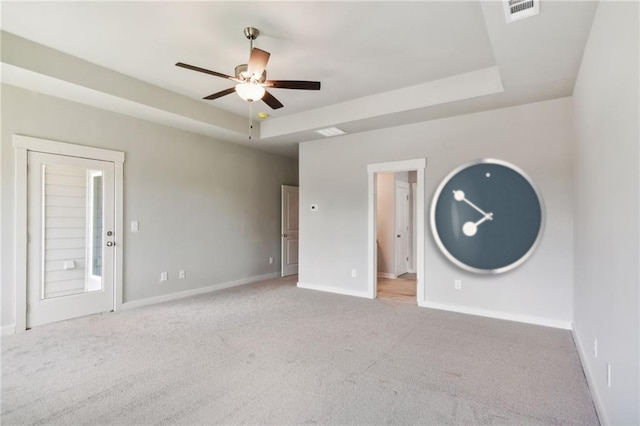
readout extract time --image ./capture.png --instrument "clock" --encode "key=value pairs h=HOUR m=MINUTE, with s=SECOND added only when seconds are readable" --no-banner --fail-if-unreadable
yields h=7 m=51
